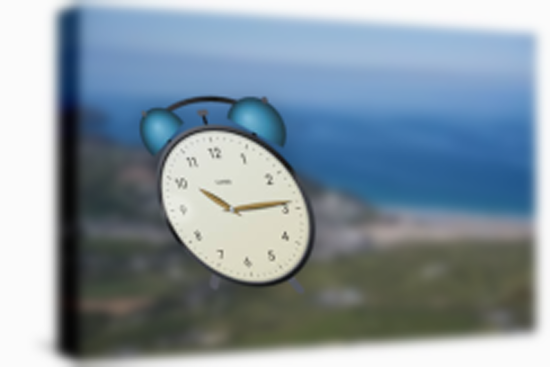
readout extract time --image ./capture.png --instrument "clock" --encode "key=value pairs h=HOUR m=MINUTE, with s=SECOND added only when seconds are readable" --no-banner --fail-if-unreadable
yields h=10 m=14
